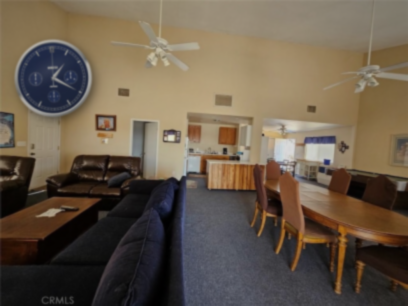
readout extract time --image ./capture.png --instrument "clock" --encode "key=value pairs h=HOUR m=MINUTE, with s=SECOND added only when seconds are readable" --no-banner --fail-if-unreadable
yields h=1 m=20
